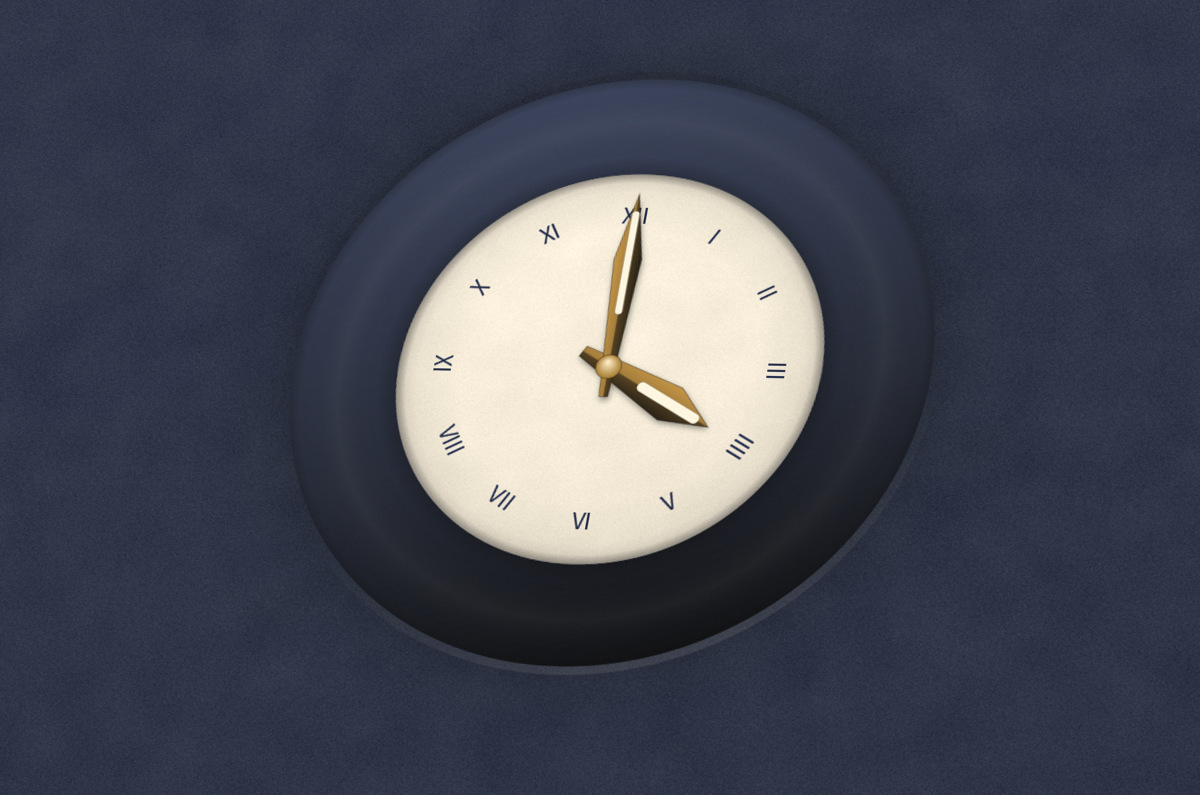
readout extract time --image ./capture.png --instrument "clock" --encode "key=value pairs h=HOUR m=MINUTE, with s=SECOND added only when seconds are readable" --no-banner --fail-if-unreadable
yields h=4 m=0
